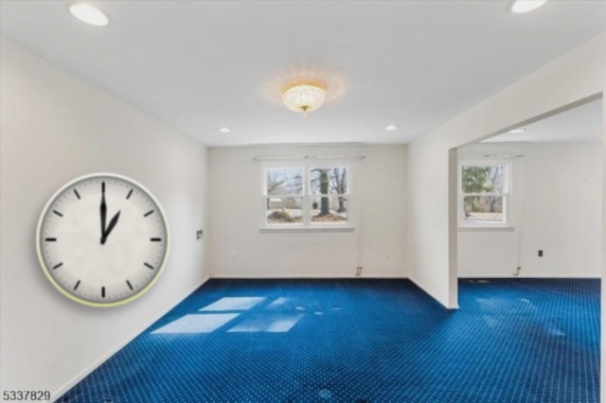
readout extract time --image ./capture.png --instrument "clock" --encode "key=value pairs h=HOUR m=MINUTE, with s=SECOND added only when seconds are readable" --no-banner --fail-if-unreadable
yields h=1 m=0
